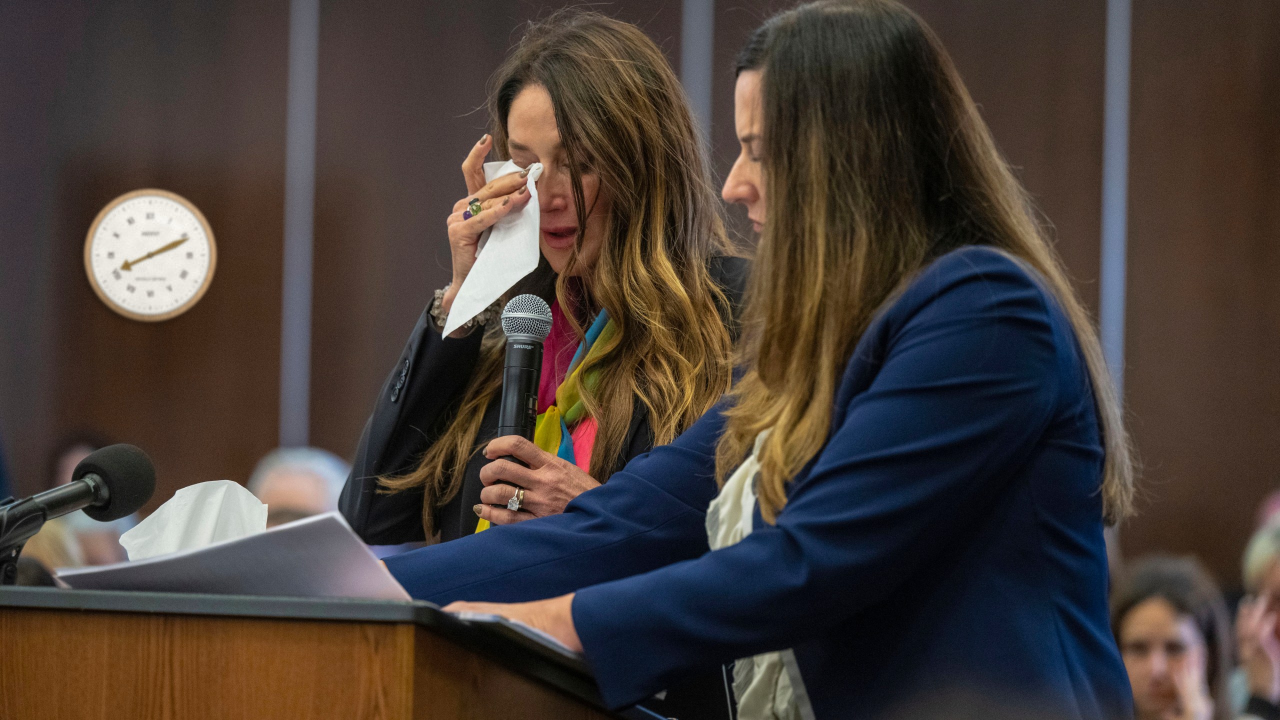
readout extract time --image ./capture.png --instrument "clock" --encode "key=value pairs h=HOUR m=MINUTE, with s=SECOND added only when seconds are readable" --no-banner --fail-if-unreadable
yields h=8 m=11
